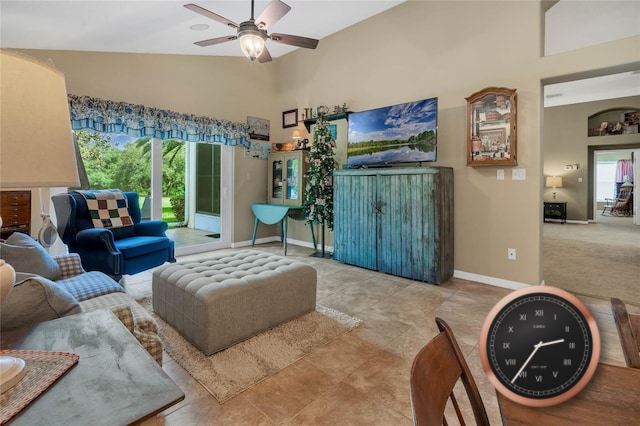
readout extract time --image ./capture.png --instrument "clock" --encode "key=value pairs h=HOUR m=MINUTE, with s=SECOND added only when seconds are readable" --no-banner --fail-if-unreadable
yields h=2 m=36
